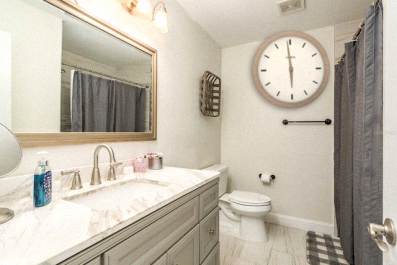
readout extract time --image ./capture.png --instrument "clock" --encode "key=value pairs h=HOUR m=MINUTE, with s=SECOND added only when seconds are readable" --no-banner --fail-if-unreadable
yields h=5 m=59
